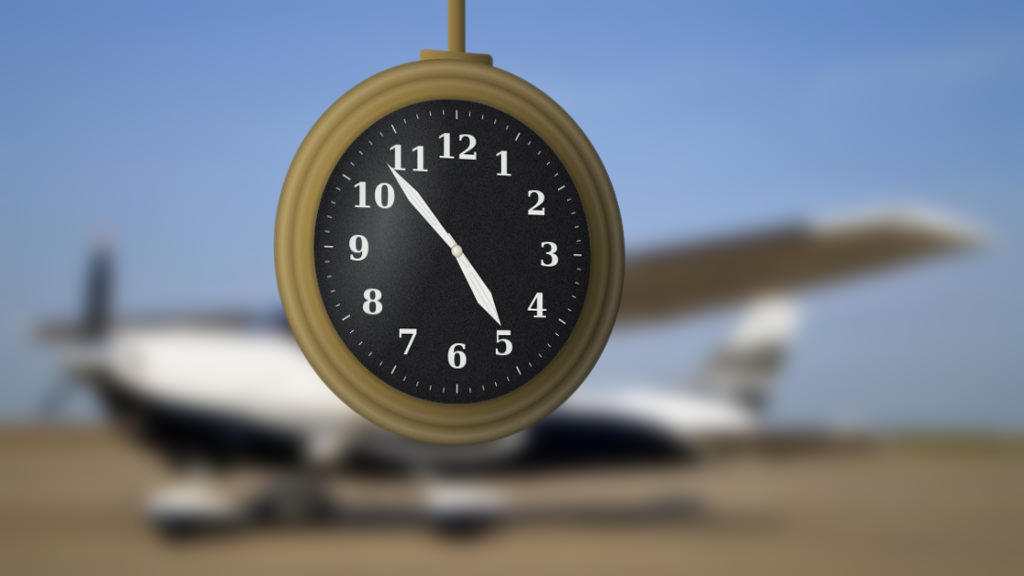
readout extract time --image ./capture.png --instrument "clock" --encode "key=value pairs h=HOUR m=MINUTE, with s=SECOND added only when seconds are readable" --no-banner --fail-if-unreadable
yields h=4 m=53
